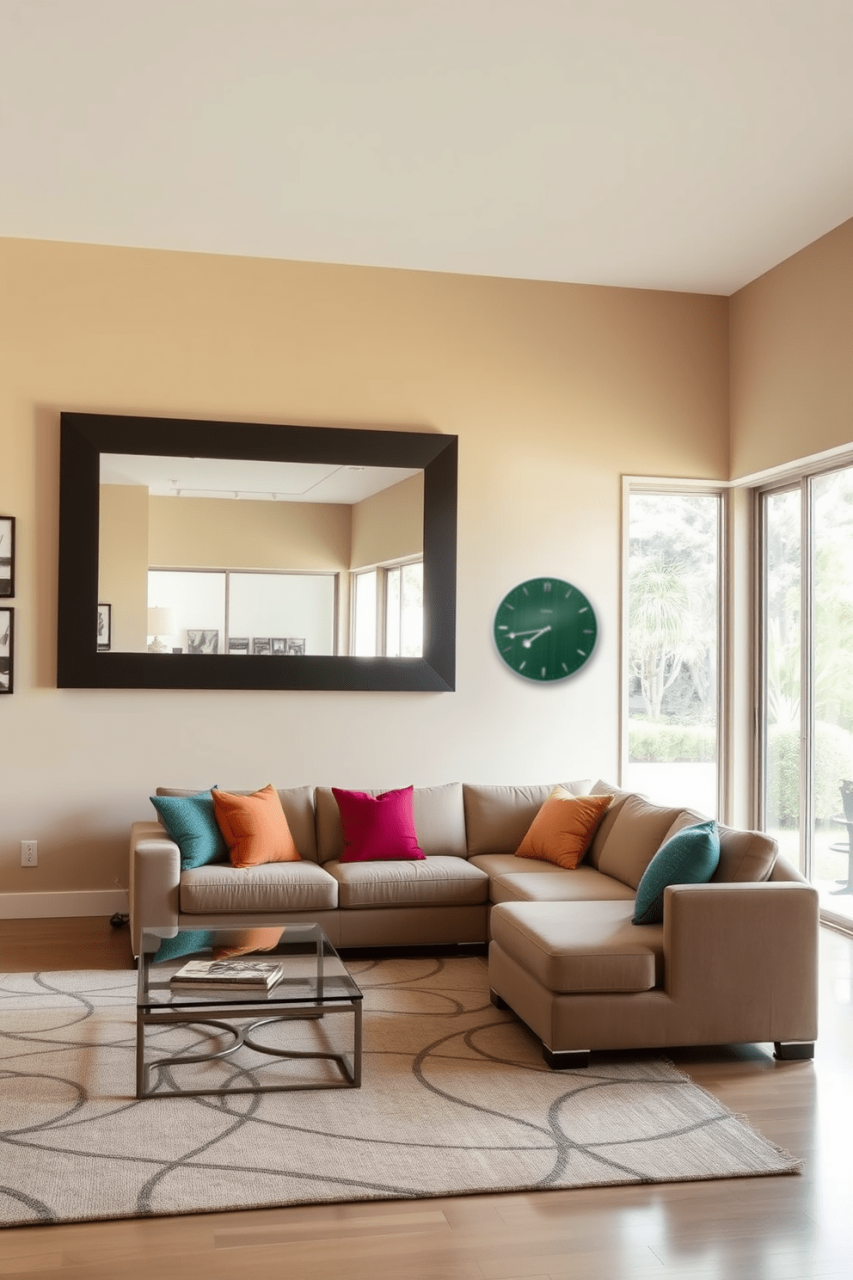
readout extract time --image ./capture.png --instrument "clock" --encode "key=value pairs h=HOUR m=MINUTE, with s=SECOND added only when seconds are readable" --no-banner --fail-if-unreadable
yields h=7 m=43
